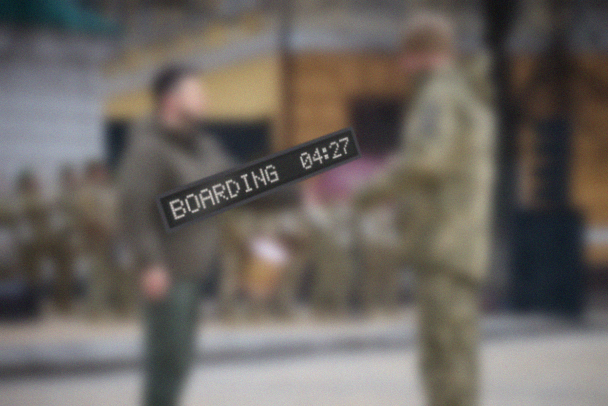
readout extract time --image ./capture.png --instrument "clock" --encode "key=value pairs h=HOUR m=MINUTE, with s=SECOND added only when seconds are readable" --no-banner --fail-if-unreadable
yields h=4 m=27
